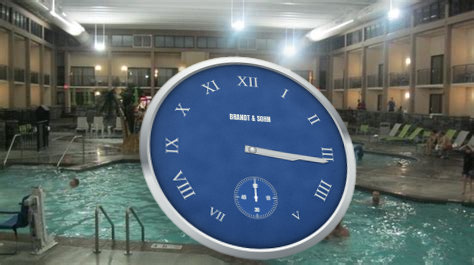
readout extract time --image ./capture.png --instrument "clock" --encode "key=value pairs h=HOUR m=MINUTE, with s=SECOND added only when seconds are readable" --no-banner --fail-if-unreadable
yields h=3 m=16
